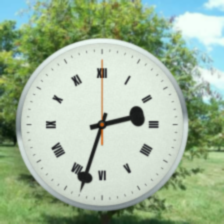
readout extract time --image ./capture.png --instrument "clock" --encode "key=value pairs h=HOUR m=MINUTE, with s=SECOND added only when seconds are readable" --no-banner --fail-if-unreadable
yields h=2 m=33 s=0
